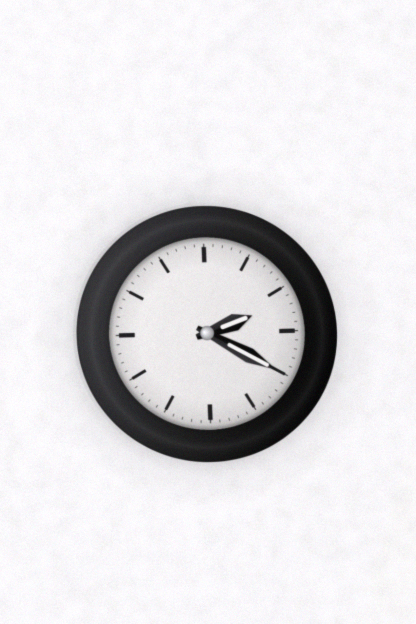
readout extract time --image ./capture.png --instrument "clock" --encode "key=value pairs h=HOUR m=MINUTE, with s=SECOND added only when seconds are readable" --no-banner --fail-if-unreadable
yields h=2 m=20
